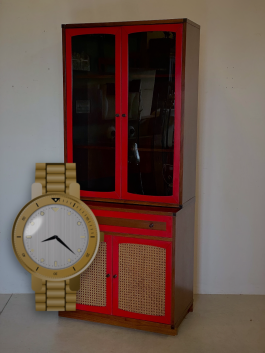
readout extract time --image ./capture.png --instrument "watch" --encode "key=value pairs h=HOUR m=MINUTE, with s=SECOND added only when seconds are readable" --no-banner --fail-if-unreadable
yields h=8 m=22
